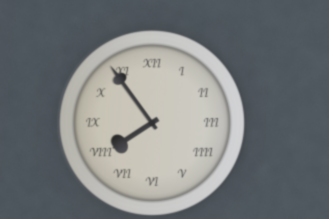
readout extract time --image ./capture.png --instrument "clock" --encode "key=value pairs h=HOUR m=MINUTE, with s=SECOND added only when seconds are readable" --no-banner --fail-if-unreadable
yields h=7 m=54
